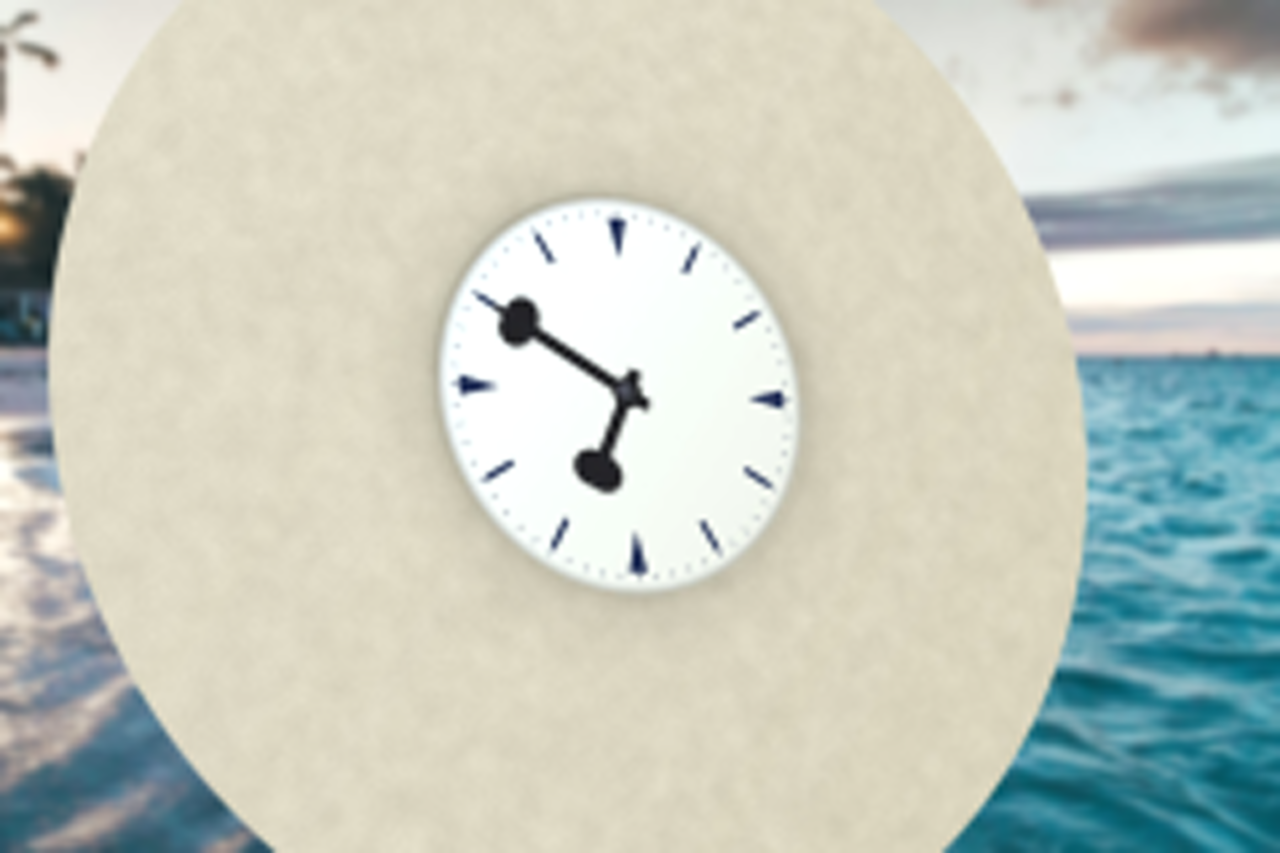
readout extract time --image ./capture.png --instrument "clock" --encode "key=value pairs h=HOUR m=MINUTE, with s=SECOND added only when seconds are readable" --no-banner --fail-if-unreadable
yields h=6 m=50
